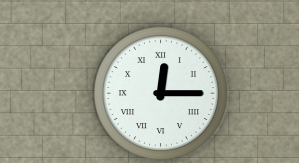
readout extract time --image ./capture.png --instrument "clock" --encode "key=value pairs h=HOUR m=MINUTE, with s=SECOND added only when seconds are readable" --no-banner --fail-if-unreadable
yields h=12 m=15
